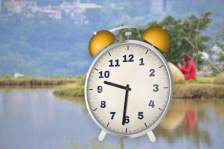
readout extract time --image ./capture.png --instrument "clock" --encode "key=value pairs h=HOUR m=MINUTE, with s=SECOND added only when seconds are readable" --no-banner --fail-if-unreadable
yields h=9 m=31
